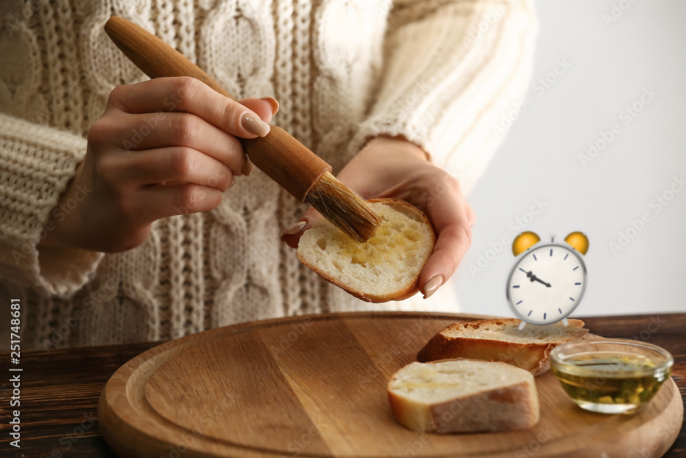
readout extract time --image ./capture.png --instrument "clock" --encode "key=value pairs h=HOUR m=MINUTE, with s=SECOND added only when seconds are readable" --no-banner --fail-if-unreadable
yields h=9 m=50
